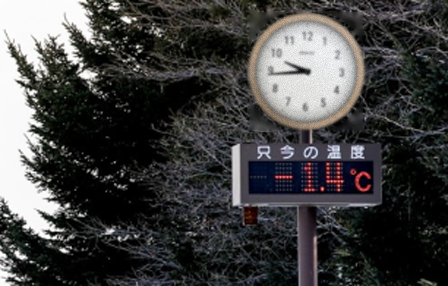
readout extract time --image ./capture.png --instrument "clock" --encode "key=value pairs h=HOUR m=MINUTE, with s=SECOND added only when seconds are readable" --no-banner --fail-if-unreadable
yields h=9 m=44
